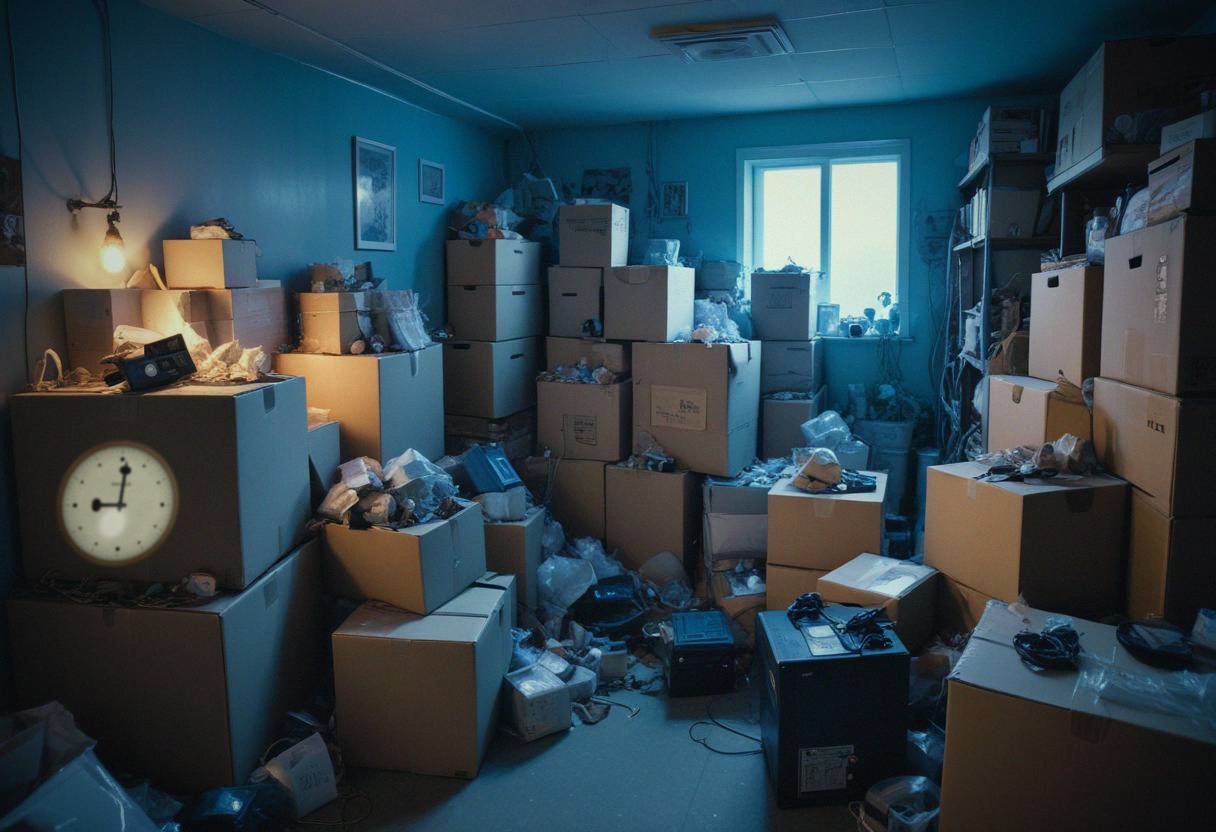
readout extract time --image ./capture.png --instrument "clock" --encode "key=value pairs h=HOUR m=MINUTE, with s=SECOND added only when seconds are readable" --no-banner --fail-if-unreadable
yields h=9 m=1
